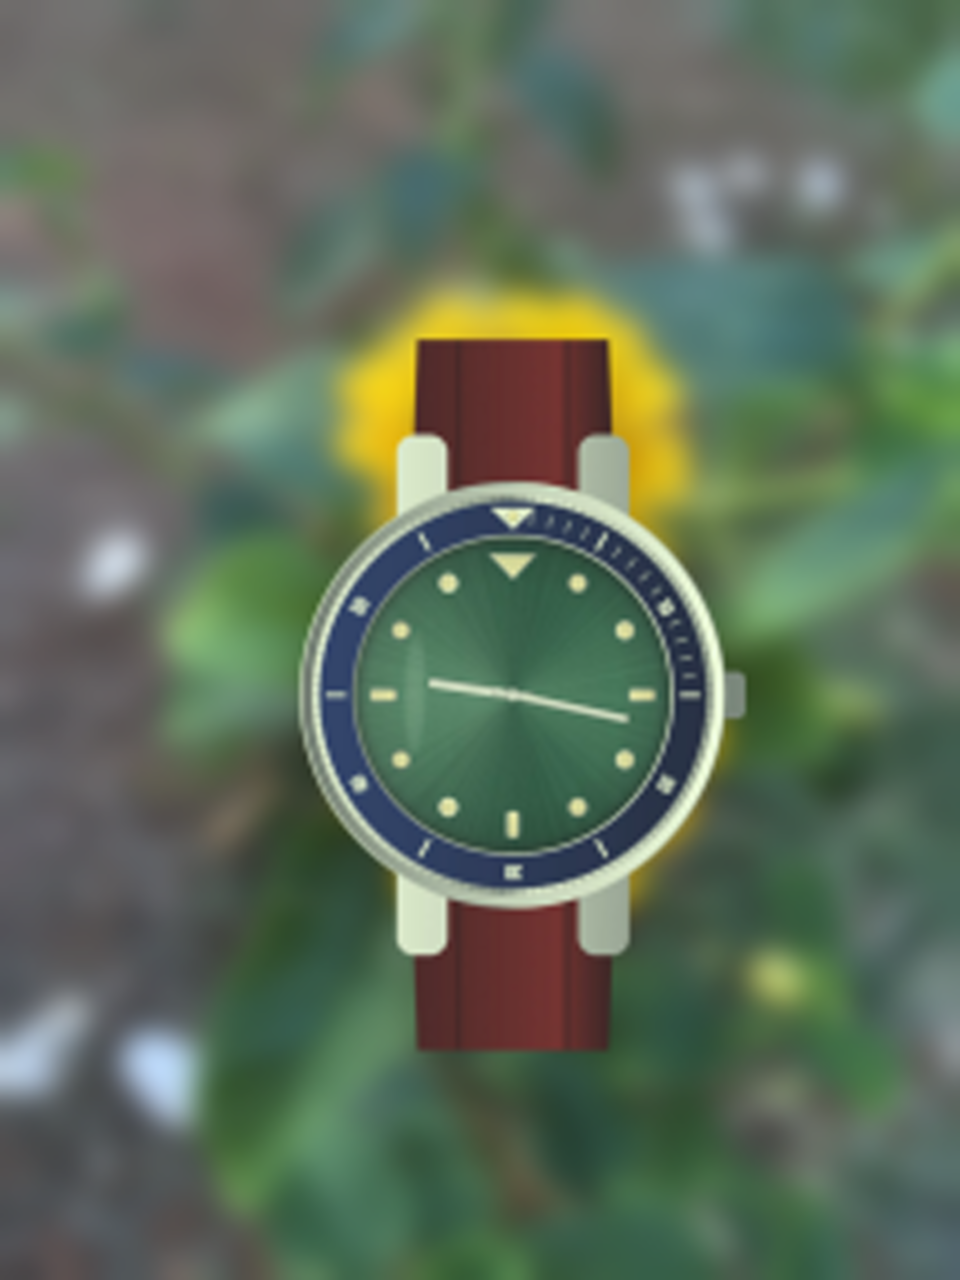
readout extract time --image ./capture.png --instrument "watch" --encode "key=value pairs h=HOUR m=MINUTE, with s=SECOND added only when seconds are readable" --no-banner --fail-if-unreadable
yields h=9 m=17
